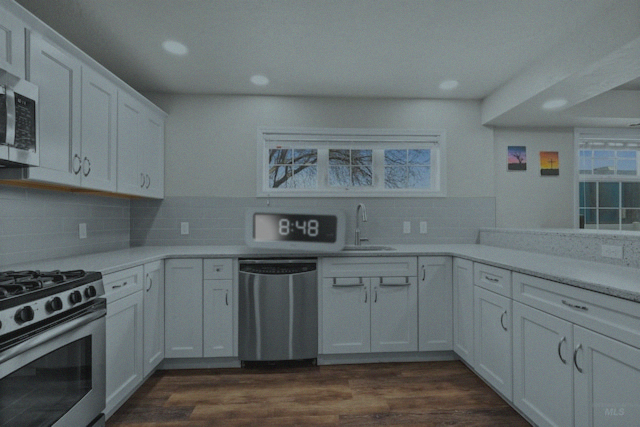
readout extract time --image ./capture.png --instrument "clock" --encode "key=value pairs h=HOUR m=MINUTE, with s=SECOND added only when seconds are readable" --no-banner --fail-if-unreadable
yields h=8 m=48
